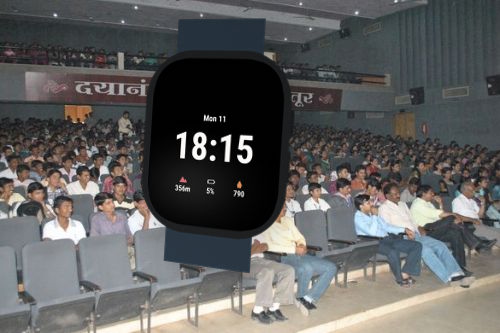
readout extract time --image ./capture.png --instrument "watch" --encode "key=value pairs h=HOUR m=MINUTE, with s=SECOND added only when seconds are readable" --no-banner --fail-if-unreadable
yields h=18 m=15
